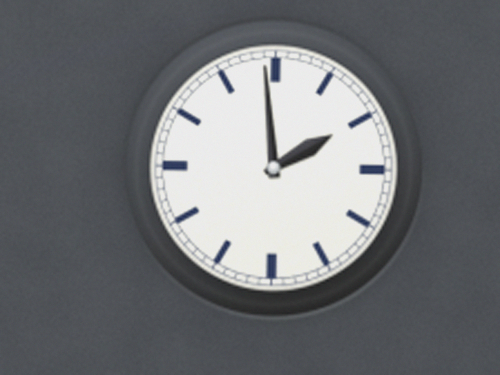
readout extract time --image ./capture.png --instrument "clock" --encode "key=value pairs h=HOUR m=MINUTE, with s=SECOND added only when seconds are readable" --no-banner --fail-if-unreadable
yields h=1 m=59
